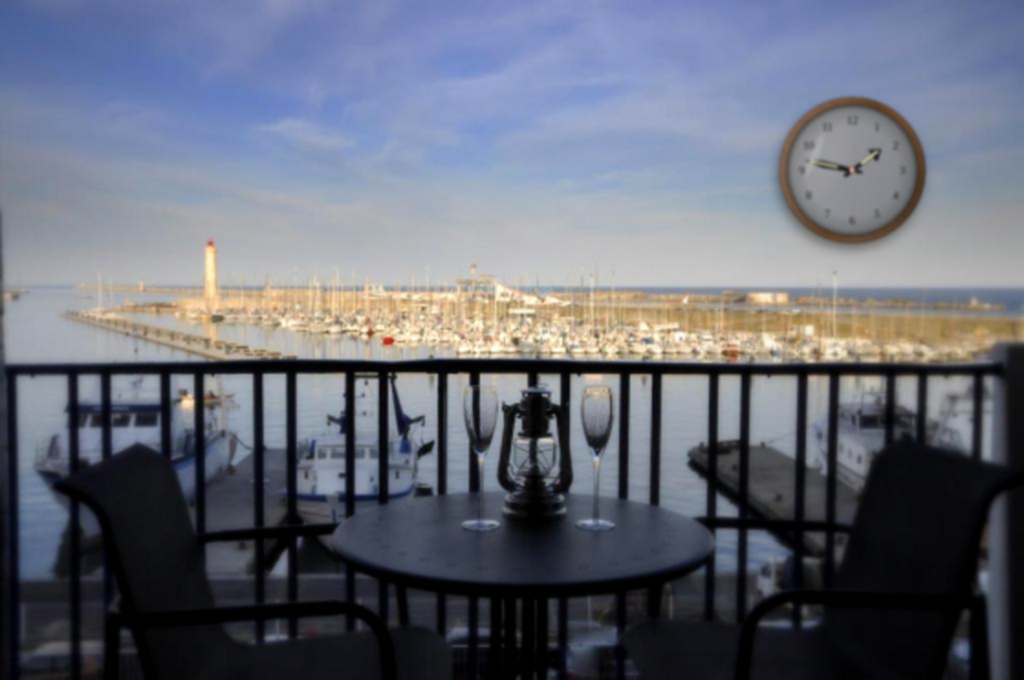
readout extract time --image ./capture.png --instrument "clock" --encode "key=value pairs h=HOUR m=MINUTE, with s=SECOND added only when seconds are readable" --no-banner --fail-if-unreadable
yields h=1 m=47
